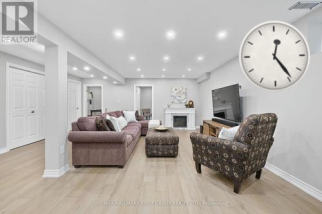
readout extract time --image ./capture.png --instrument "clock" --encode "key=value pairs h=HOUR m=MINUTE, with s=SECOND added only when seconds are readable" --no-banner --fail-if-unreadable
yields h=12 m=24
